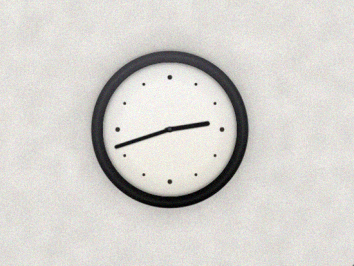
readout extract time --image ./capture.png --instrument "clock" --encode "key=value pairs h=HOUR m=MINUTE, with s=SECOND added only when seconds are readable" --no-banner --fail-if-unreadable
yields h=2 m=42
